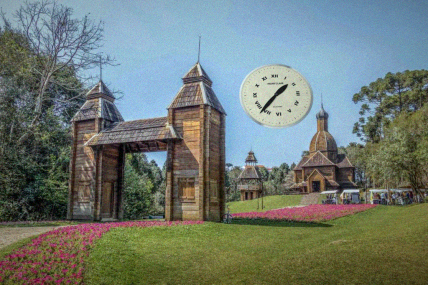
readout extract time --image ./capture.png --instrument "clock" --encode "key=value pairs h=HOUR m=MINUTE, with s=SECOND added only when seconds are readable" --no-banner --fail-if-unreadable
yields h=1 m=37
